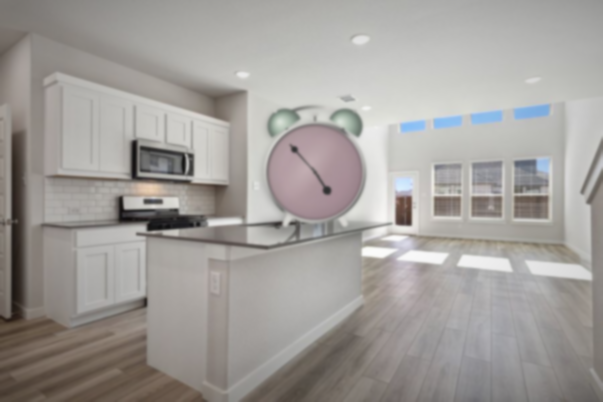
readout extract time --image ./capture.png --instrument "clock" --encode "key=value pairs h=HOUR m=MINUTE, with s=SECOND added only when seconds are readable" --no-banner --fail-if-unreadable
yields h=4 m=53
